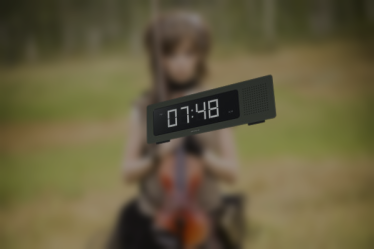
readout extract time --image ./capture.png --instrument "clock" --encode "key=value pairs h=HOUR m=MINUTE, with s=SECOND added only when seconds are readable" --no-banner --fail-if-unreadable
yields h=7 m=48
